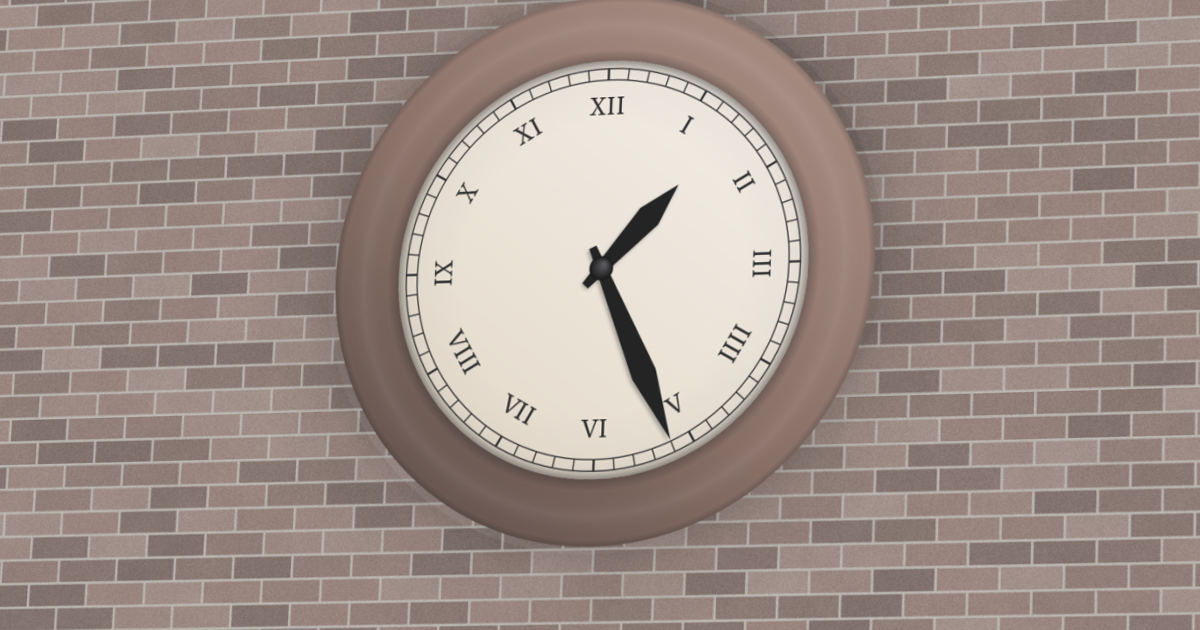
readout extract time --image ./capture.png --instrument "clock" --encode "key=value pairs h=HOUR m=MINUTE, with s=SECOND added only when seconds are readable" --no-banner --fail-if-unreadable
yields h=1 m=26
